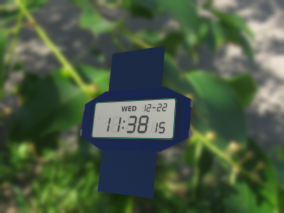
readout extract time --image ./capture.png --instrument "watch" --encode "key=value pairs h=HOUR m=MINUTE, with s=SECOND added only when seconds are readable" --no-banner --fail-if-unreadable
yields h=11 m=38 s=15
